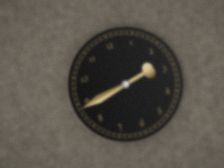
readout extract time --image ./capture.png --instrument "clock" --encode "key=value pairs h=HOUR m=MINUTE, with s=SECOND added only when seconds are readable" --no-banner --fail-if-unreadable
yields h=2 m=44
